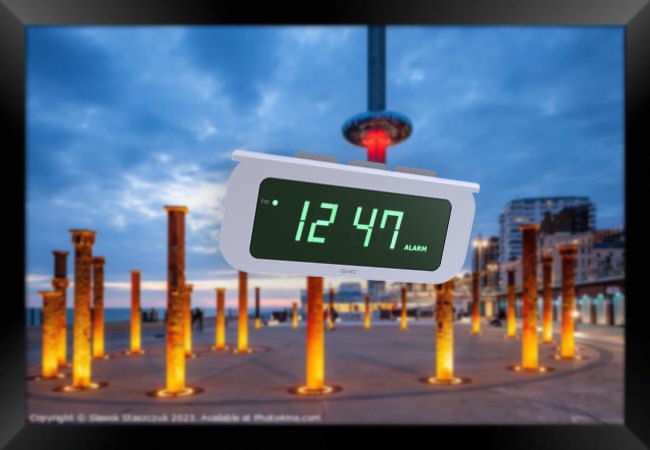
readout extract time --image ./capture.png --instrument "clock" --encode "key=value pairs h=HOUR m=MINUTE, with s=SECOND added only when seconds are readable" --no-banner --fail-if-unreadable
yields h=12 m=47
